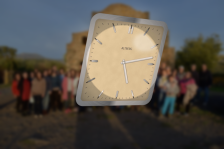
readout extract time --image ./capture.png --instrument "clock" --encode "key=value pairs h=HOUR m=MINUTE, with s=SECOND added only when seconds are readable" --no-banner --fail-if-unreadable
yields h=5 m=13
